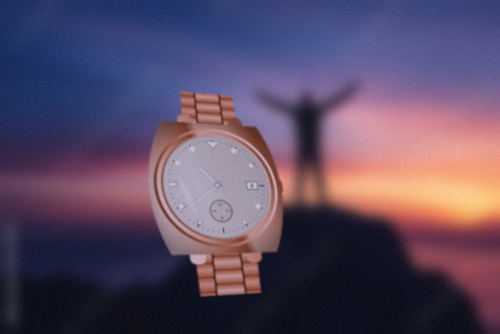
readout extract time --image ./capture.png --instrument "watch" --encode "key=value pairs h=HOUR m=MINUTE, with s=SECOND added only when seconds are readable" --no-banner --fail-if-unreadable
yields h=10 m=39
